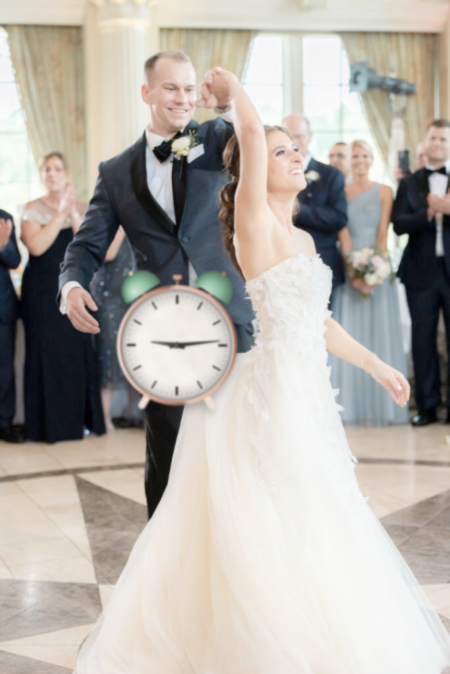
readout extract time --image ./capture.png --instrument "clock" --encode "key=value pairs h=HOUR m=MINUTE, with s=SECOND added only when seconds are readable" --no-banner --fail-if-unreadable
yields h=9 m=14
